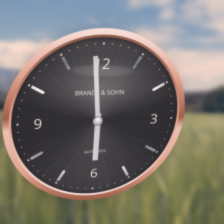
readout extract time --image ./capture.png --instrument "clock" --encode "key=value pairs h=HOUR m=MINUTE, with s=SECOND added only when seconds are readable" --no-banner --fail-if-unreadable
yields h=5 m=59
